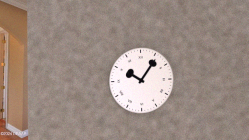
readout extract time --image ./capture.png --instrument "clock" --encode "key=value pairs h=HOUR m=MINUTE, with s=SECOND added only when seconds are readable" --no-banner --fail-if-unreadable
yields h=10 m=6
